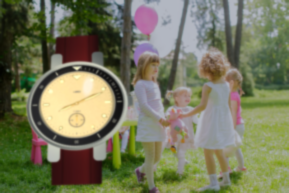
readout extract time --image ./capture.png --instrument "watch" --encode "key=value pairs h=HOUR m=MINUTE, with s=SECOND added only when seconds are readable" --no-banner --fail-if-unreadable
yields h=8 m=11
